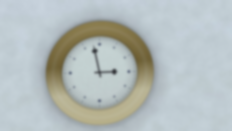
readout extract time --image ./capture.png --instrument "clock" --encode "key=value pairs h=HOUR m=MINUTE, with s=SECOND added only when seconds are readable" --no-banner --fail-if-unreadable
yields h=2 m=58
